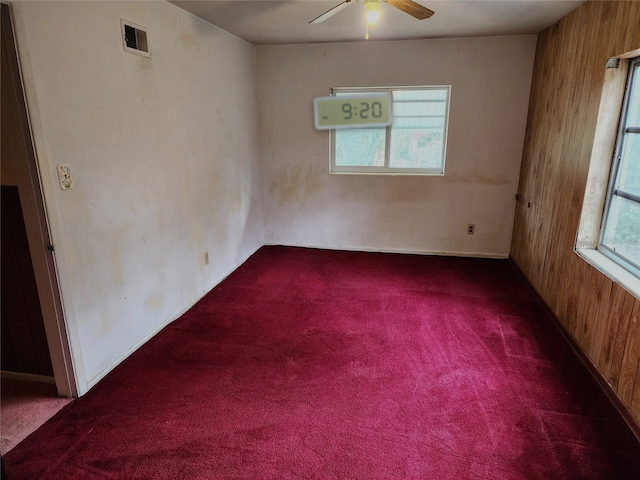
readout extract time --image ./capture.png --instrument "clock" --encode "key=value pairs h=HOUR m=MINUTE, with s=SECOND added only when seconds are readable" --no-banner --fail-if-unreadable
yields h=9 m=20
